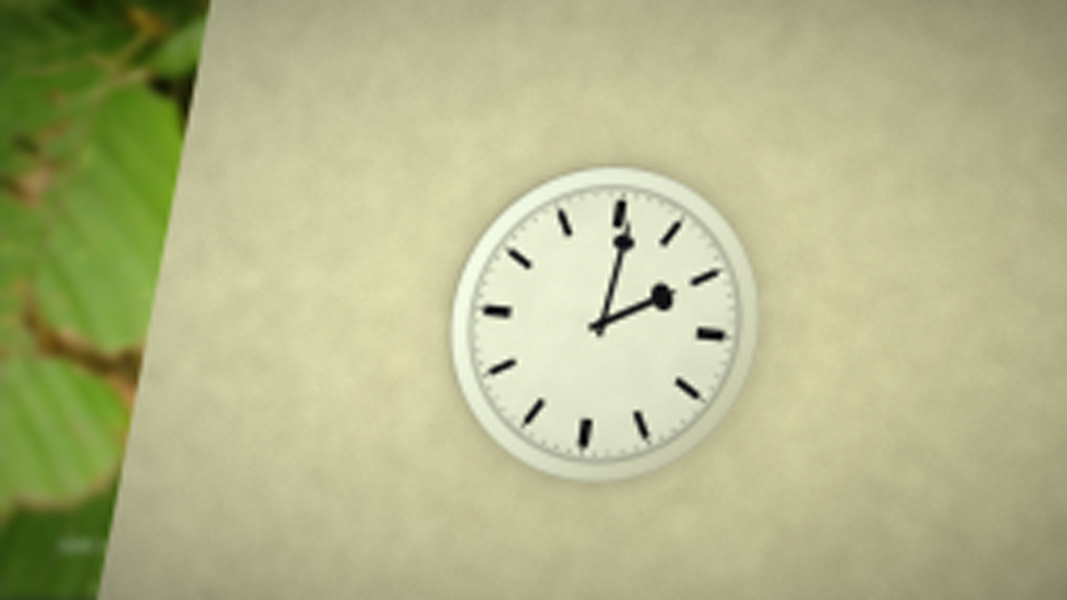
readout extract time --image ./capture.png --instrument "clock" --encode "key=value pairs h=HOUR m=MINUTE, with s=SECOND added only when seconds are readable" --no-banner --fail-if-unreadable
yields h=2 m=1
